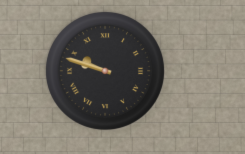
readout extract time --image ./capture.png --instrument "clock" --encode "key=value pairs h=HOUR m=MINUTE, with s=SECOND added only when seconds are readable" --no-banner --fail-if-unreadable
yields h=9 m=48
